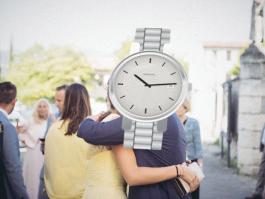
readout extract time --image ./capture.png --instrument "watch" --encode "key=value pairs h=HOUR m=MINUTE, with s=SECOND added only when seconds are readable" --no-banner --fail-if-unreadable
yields h=10 m=14
